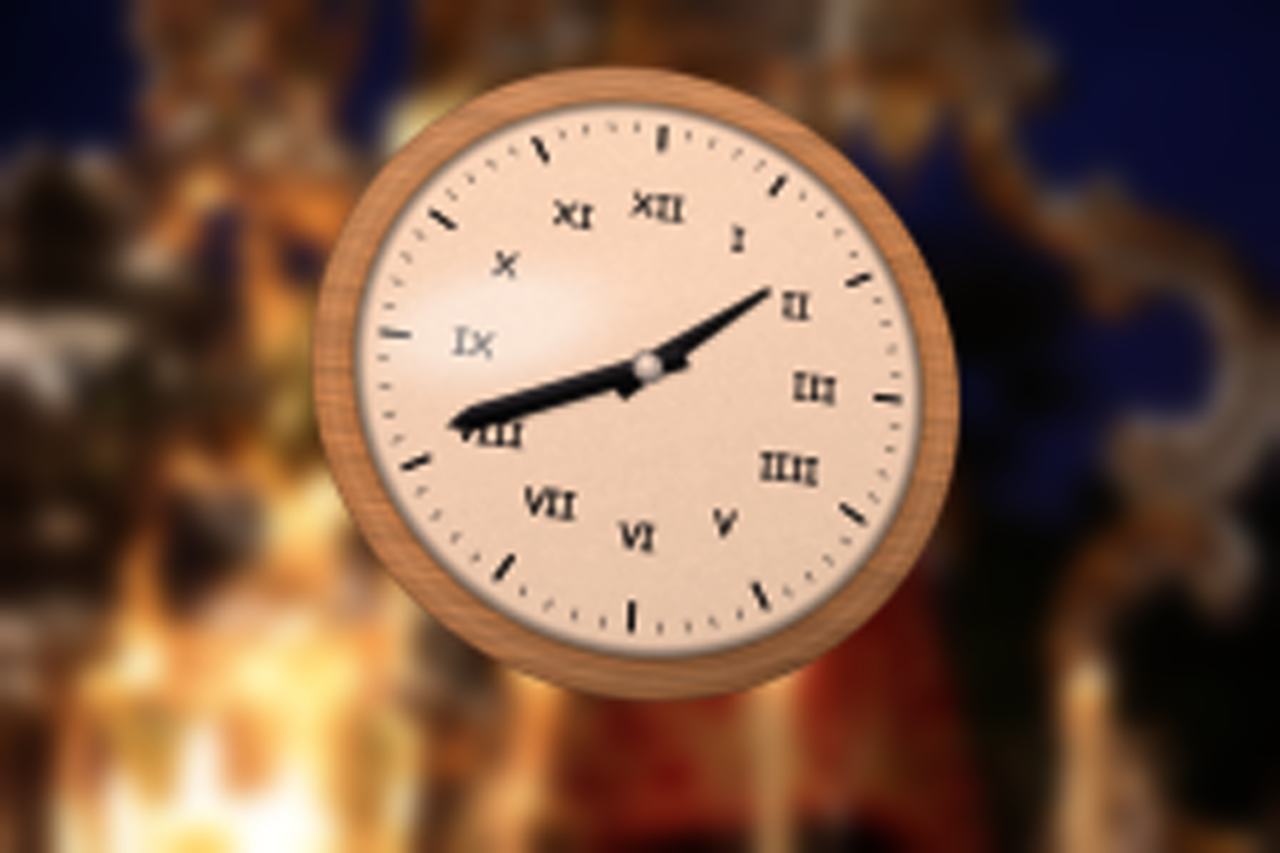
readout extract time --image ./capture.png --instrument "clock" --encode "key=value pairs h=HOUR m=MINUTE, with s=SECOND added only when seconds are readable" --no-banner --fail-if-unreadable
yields h=1 m=41
